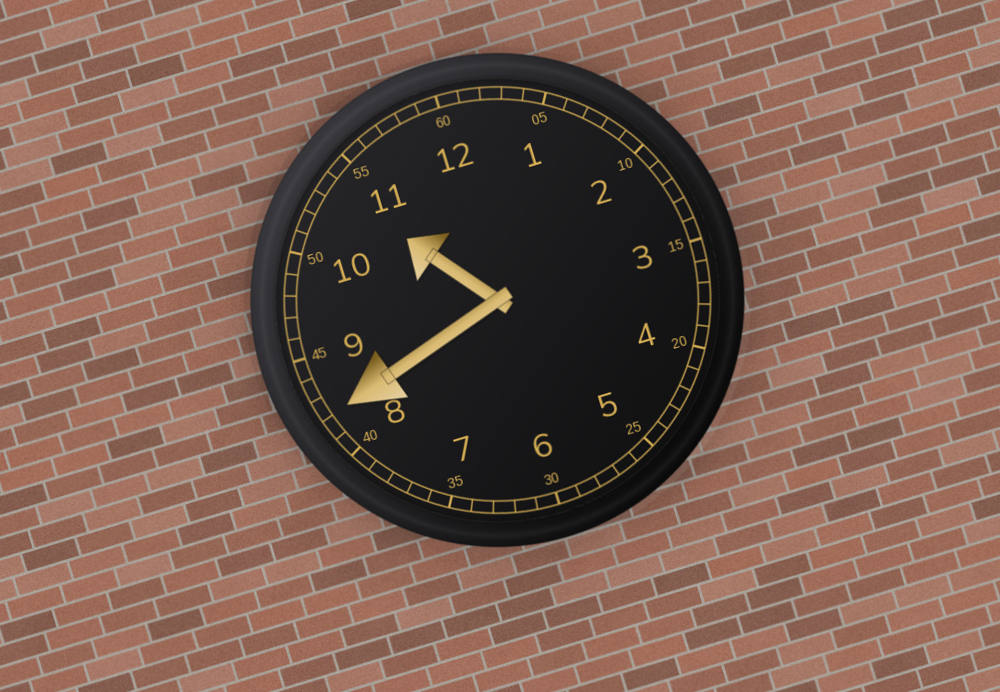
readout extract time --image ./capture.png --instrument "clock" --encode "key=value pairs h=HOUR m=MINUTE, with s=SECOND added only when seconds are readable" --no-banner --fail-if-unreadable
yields h=10 m=42
